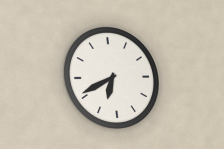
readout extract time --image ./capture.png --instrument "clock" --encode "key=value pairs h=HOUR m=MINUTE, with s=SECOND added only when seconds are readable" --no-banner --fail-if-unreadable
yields h=6 m=41
